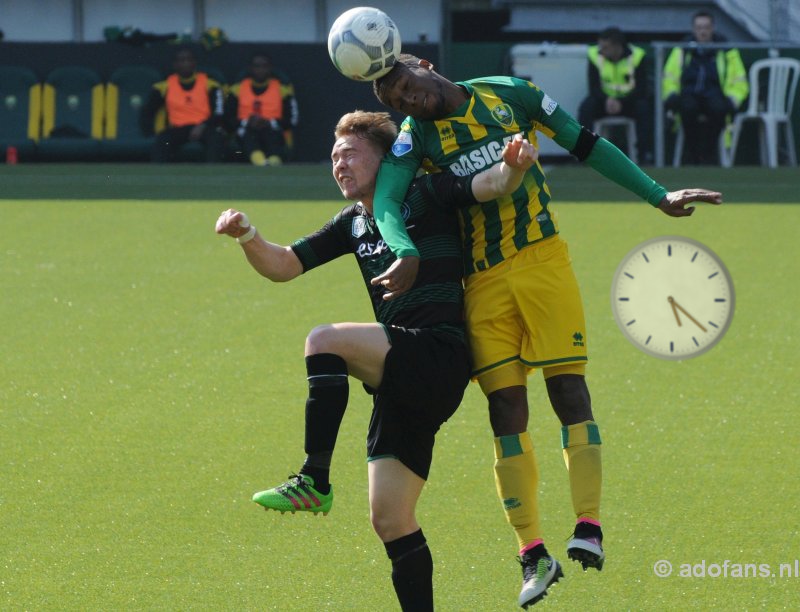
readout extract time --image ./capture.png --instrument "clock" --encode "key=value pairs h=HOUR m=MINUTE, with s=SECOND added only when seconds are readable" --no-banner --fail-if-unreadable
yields h=5 m=22
